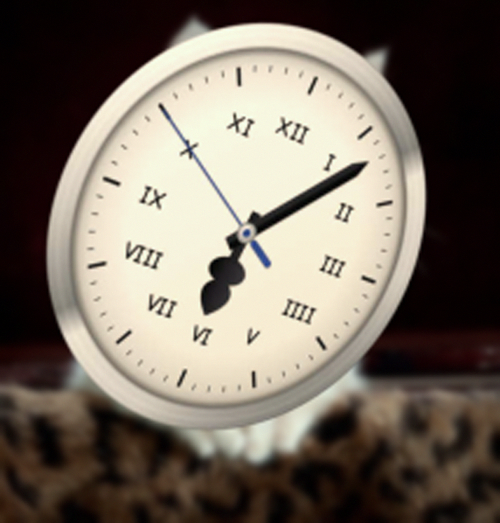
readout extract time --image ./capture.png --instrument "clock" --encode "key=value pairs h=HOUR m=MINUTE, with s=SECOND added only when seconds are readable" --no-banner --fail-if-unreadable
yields h=6 m=6 s=50
